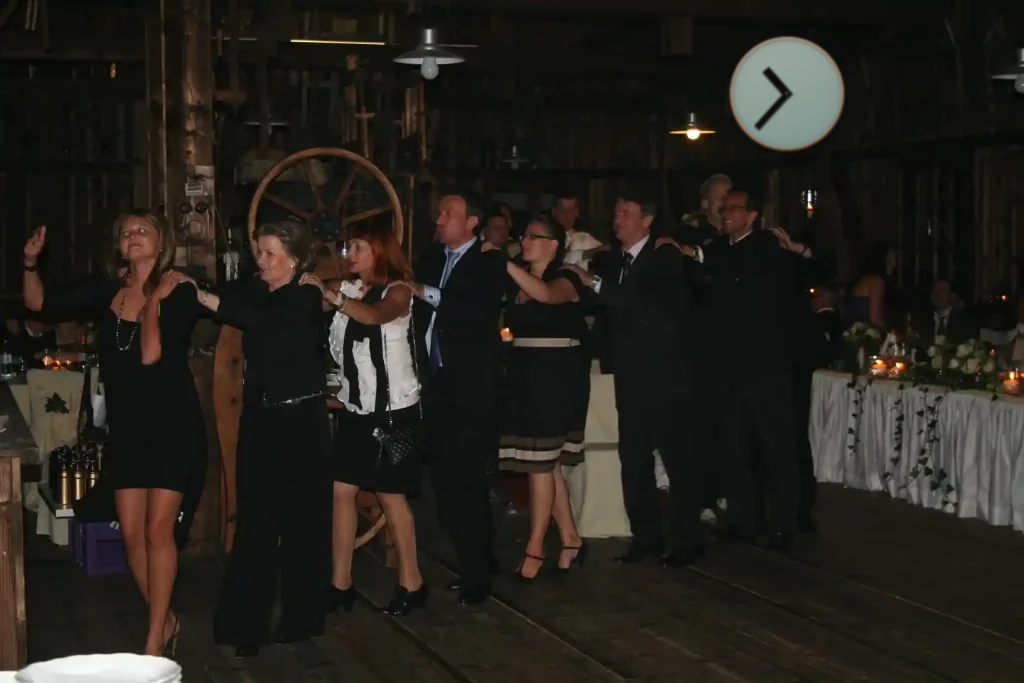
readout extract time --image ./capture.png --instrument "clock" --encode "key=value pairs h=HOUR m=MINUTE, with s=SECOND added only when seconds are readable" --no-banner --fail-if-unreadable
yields h=10 m=37
